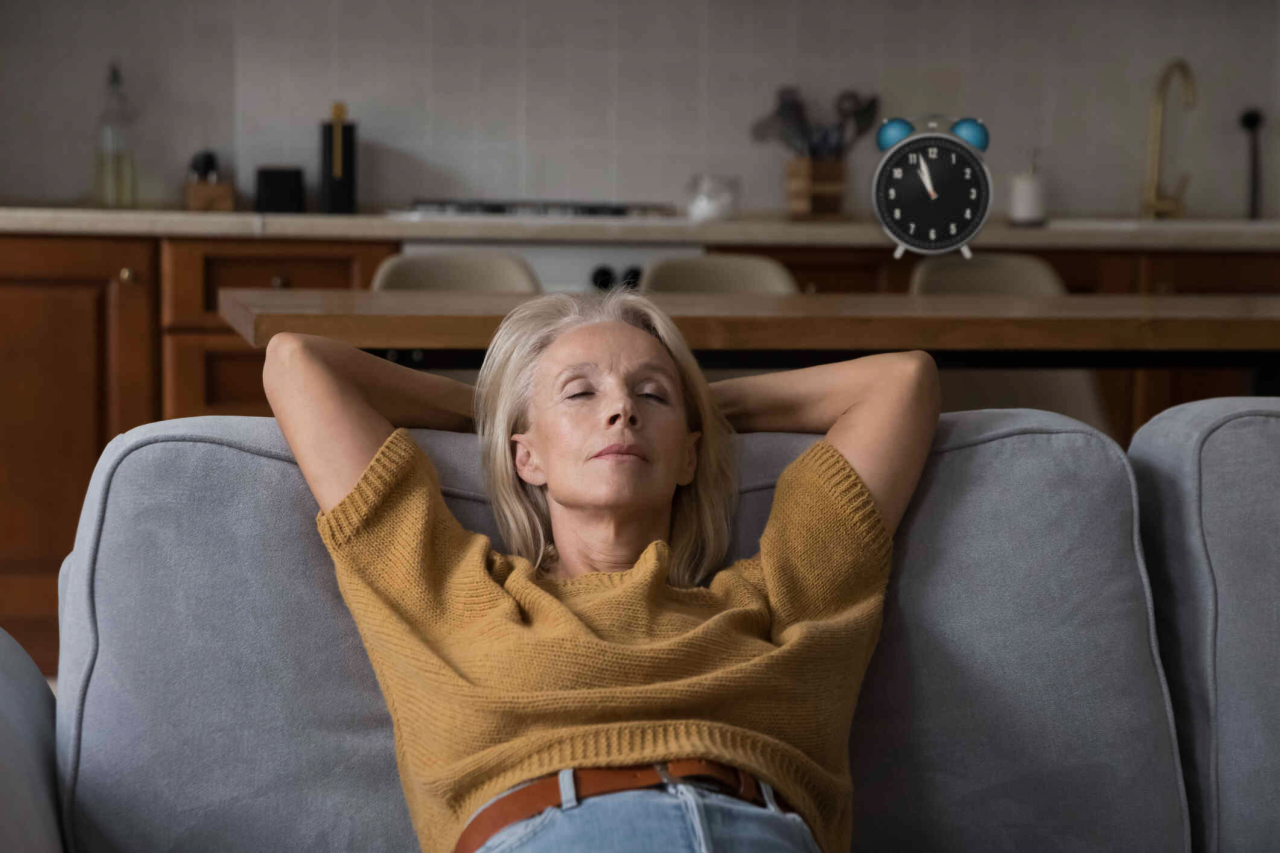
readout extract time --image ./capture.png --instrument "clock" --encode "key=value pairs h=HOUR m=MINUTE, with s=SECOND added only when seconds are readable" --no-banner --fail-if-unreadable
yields h=10 m=57
